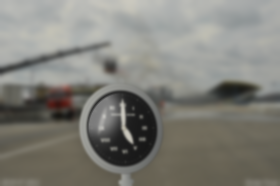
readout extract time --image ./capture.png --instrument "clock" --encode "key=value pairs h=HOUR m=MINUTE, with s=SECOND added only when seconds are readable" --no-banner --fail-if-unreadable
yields h=5 m=0
